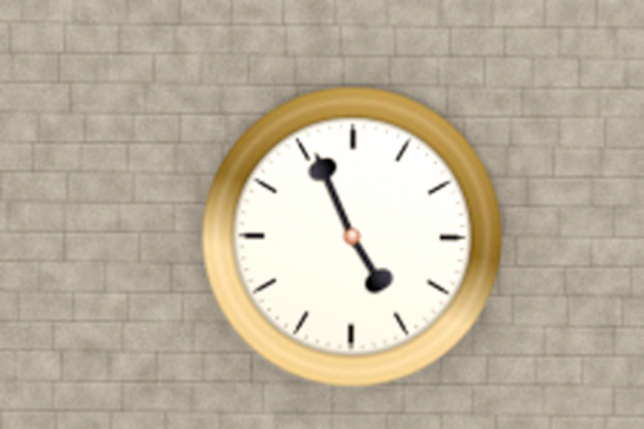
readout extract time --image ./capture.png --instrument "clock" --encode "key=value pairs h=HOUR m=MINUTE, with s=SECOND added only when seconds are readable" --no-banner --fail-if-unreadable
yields h=4 m=56
